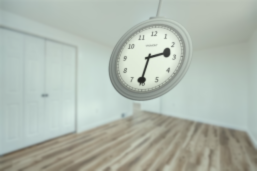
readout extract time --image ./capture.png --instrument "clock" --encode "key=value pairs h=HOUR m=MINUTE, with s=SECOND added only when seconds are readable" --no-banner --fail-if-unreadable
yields h=2 m=31
